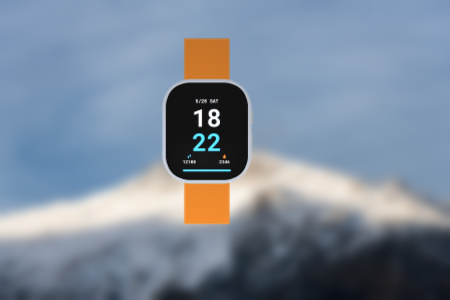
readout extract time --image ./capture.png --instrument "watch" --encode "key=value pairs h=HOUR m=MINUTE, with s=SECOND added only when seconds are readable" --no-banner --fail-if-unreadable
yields h=18 m=22
